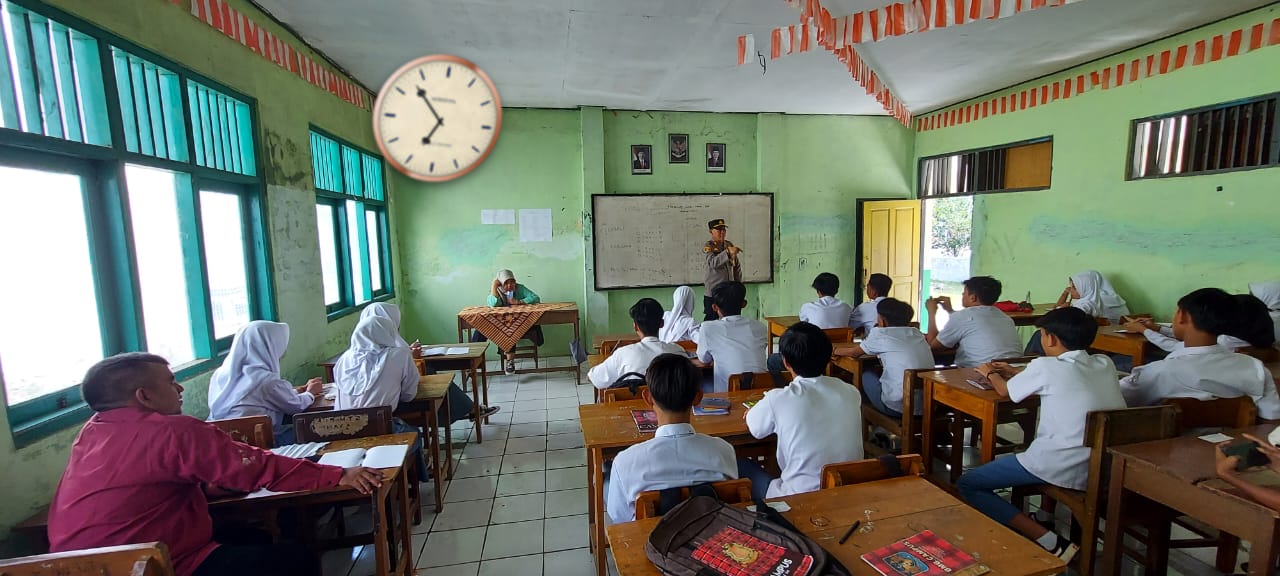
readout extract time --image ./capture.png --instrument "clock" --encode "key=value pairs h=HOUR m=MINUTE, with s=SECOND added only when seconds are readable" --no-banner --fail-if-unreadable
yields h=6 m=53
